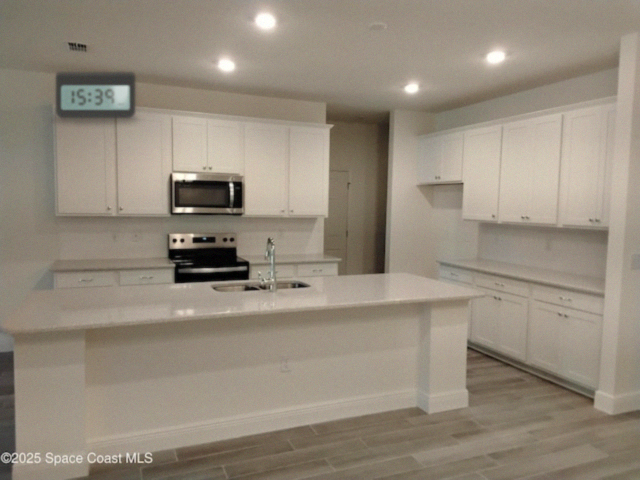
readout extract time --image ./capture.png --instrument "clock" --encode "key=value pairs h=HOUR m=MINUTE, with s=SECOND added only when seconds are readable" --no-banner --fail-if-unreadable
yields h=15 m=39
